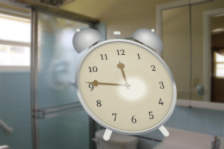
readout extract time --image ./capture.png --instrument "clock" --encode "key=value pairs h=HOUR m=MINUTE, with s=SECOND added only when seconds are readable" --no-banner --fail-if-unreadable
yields h=11 m=46
